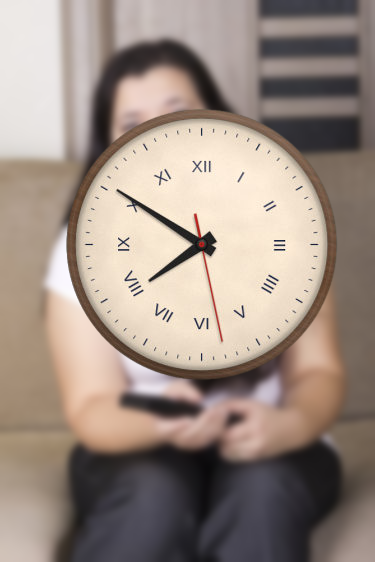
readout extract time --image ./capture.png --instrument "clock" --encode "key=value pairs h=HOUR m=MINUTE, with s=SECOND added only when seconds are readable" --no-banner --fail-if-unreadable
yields h=7 m=50 s=28
